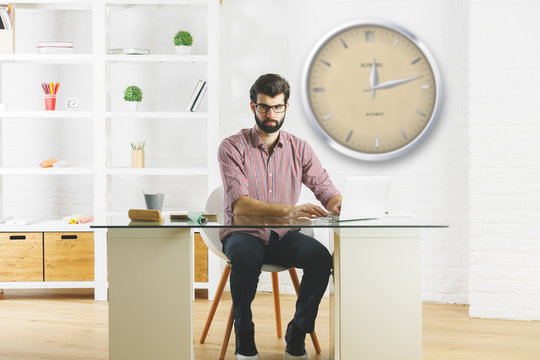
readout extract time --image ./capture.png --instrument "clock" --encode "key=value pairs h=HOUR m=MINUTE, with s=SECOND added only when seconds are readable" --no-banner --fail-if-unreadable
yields h=12 m=13
